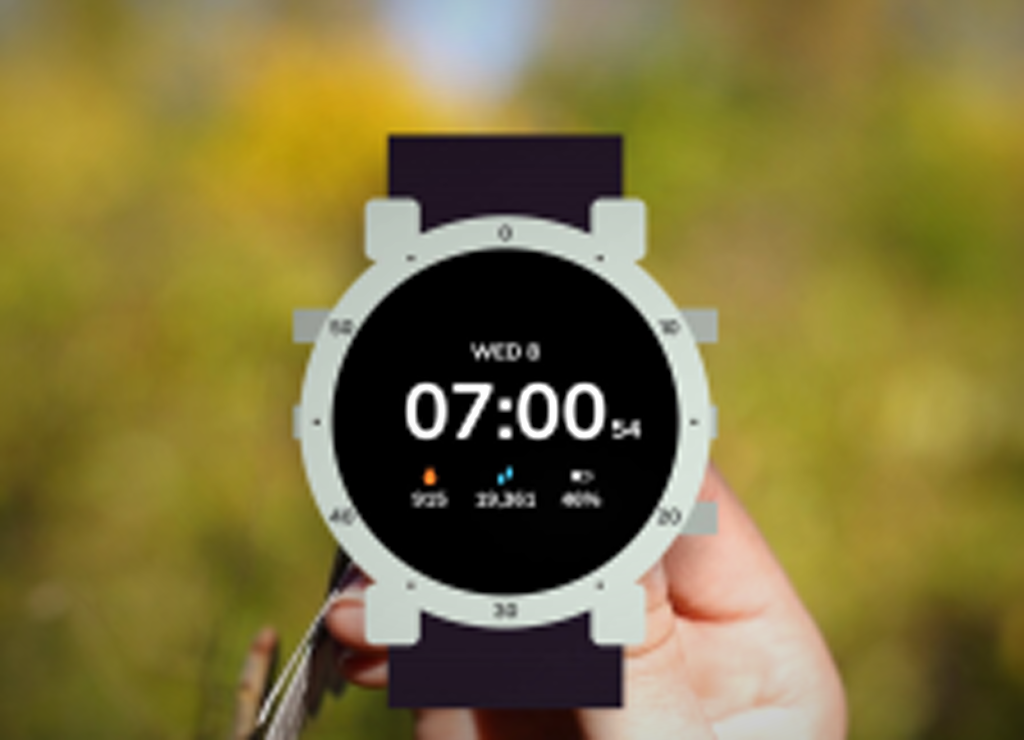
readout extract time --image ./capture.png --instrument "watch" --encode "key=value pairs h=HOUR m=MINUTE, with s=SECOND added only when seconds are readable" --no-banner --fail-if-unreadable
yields h=7 m=0
